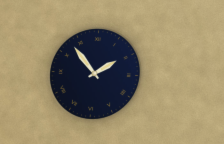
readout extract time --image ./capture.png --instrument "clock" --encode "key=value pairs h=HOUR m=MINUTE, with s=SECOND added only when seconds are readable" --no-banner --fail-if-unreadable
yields h=1 m=53
